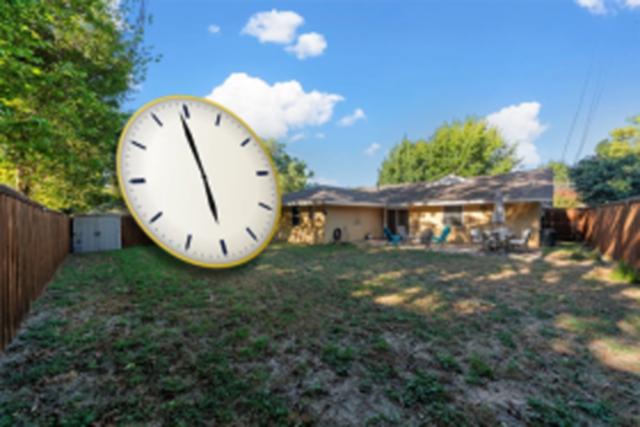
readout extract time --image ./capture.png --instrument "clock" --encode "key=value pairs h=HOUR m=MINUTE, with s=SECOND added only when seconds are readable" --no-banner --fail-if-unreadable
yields h=5 m=59
